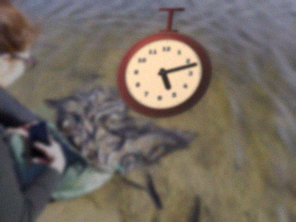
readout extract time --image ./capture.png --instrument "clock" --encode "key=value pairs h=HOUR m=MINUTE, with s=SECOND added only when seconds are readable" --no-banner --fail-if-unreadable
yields h=5 m=12
